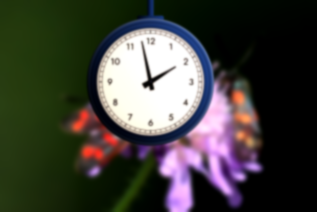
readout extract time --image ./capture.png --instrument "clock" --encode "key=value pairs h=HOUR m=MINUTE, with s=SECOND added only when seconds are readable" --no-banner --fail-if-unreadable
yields h=1 m=58
